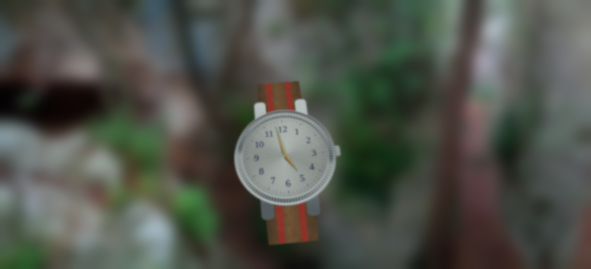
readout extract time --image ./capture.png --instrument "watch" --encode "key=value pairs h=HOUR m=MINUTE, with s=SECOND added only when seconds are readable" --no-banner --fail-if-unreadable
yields h=4 m=58
